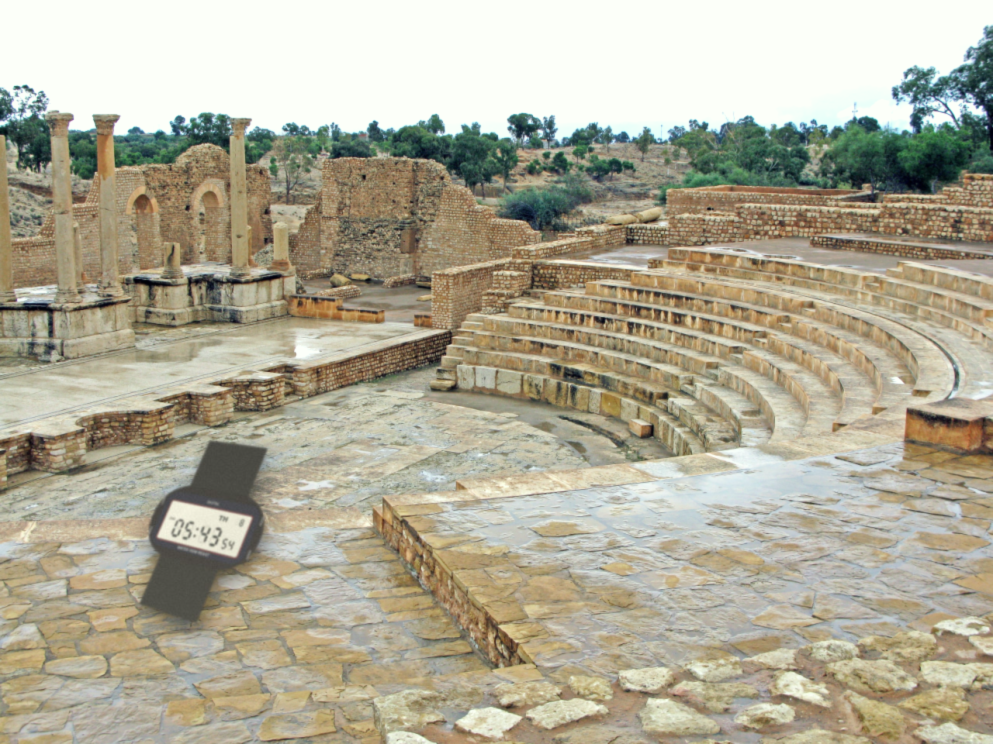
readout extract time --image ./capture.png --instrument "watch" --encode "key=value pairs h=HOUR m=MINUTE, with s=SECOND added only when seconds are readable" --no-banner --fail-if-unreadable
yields h=5 m=43
